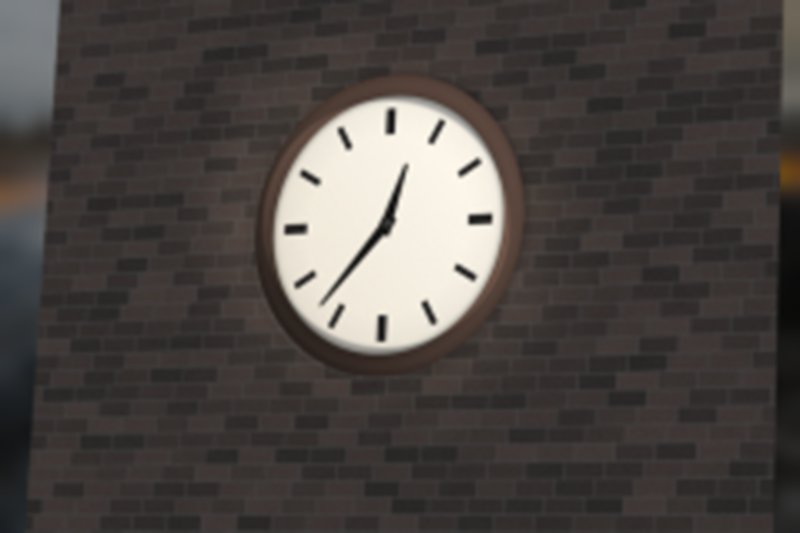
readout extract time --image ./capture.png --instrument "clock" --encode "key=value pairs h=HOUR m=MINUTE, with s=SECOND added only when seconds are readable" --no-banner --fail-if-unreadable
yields h=12 m=37
